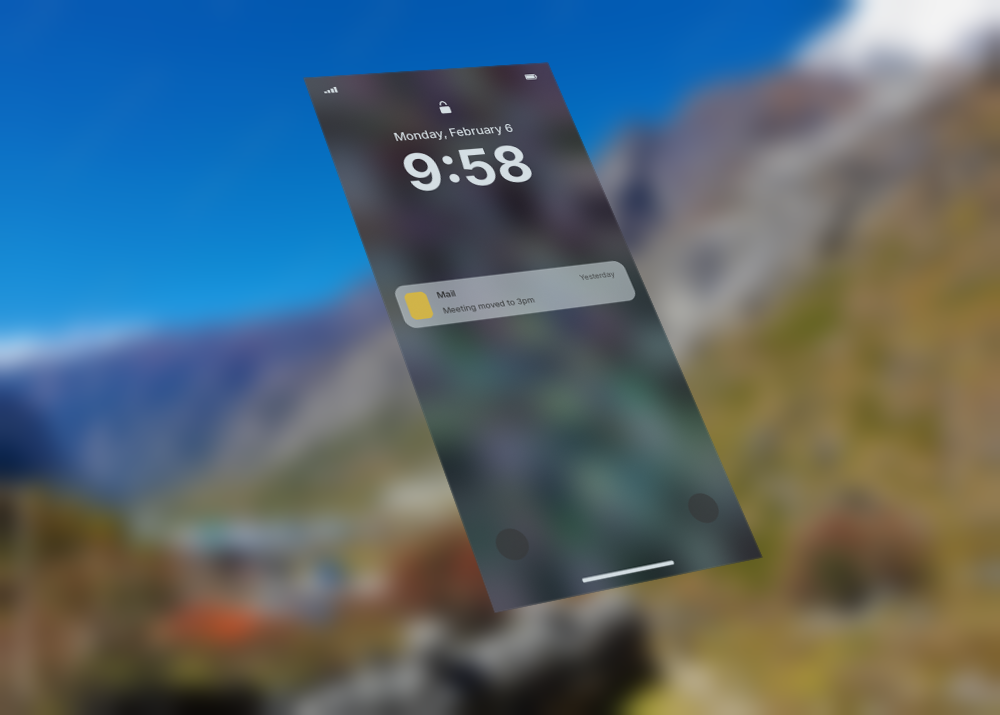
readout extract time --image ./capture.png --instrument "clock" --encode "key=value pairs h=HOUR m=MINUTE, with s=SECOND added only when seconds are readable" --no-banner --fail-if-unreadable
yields h=9 m=58
